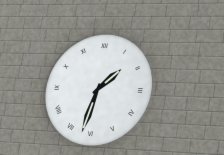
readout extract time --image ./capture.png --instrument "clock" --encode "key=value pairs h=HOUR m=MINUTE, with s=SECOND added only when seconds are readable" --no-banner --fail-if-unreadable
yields h=1 m=32
